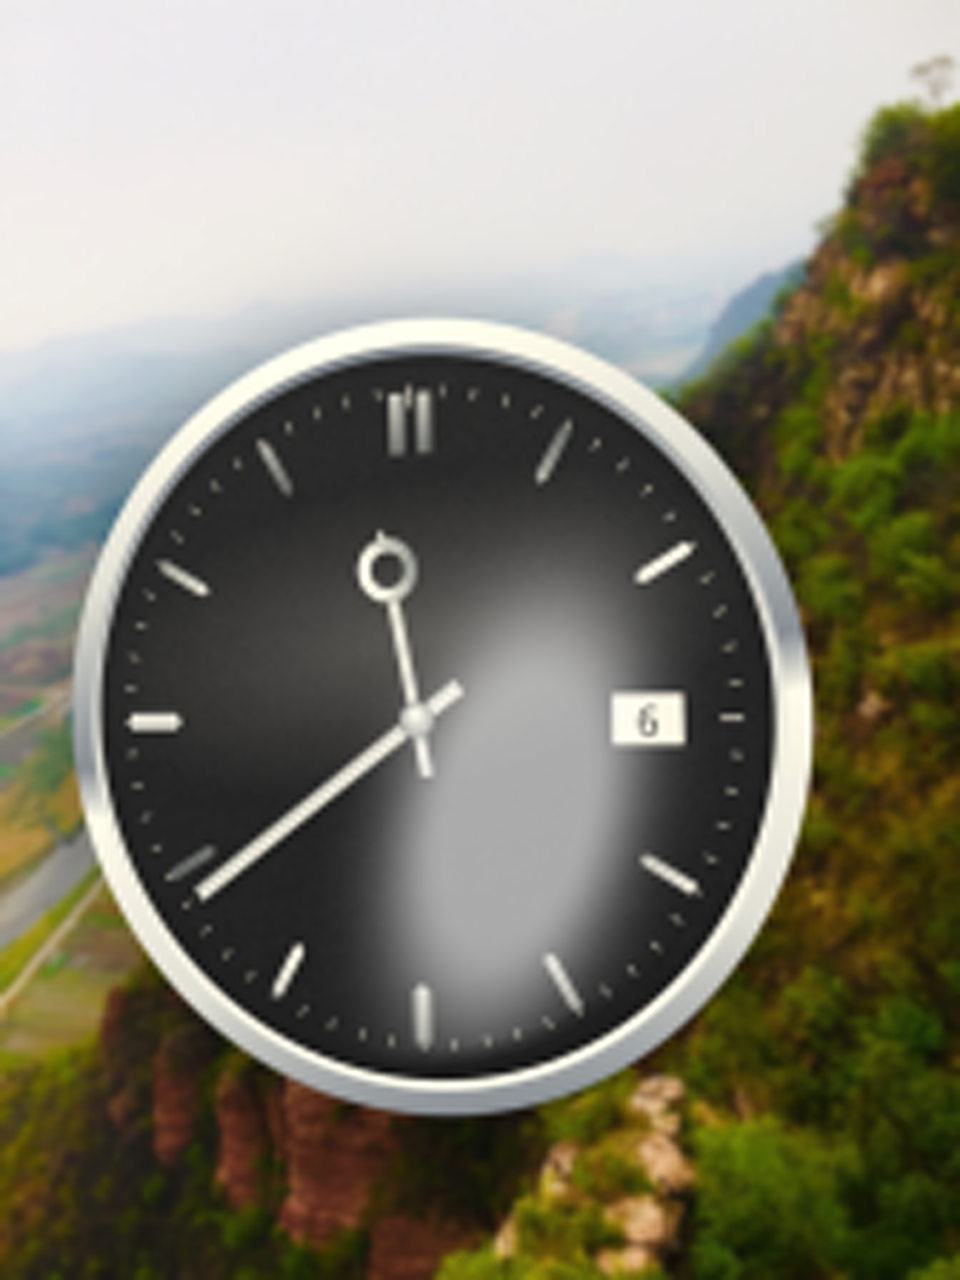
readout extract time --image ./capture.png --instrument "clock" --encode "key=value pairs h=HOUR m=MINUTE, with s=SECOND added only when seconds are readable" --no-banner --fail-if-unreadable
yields h=11 m=39
